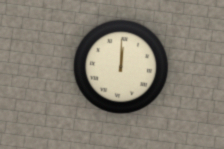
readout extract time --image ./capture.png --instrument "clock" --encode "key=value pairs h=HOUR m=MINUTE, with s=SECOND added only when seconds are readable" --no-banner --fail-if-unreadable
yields h=11 m=59
